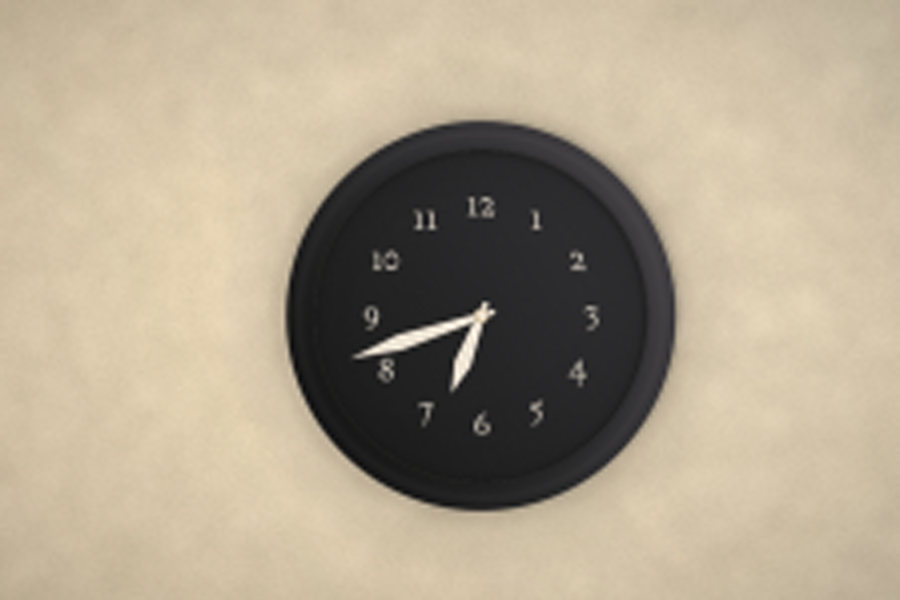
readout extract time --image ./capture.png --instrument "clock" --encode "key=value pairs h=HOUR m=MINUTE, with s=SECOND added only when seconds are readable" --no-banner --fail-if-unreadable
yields h=6 m=42
